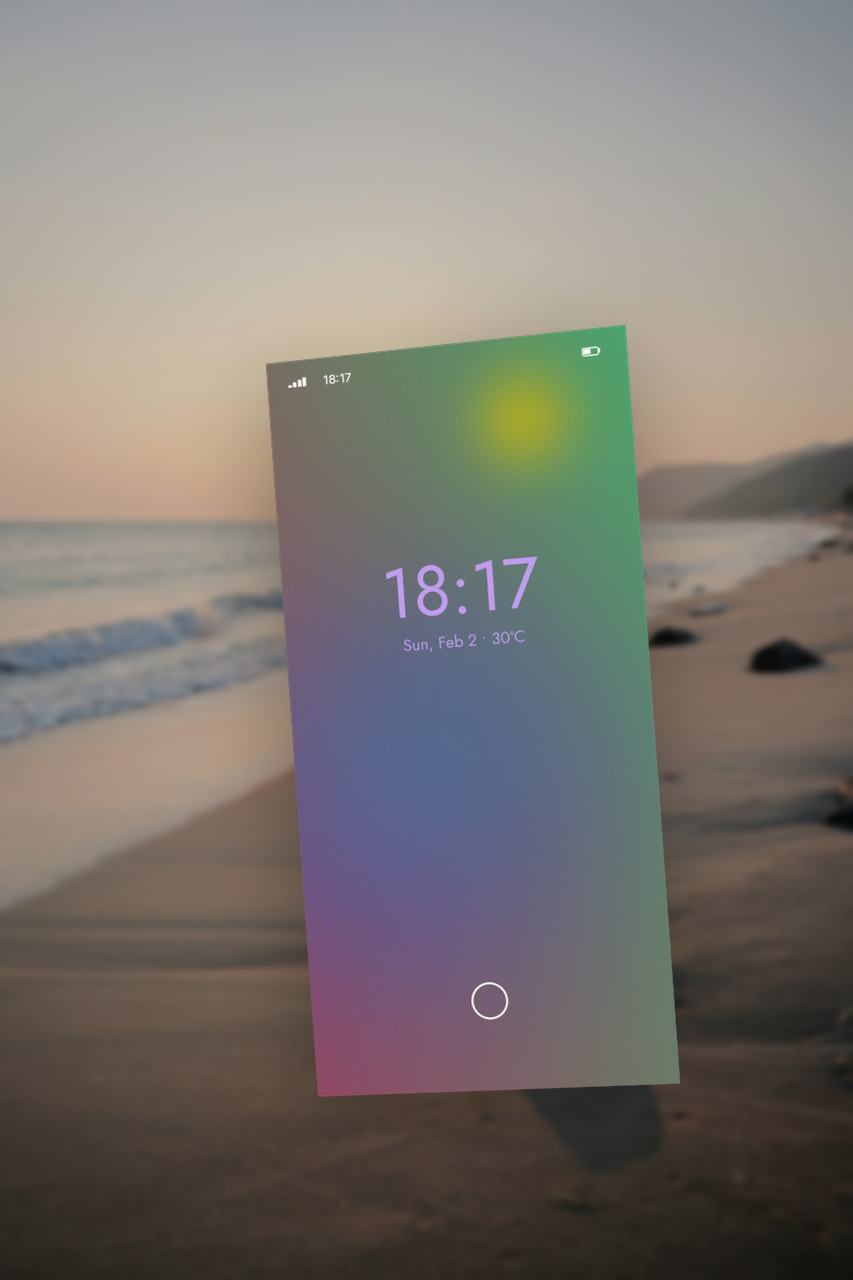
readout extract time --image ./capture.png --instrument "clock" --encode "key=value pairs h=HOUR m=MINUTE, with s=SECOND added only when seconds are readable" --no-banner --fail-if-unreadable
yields h=18 m=17
